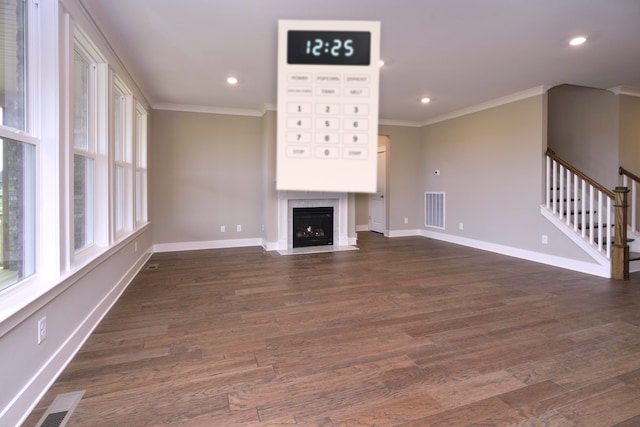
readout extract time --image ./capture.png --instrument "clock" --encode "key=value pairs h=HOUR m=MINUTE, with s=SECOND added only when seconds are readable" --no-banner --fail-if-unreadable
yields h=12 m=25
